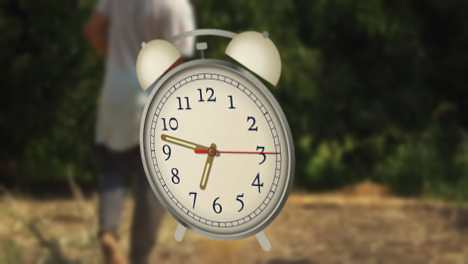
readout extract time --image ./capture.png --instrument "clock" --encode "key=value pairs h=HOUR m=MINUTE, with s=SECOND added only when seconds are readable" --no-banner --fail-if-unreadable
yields h=6 m=47 s=15
